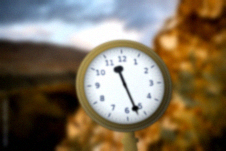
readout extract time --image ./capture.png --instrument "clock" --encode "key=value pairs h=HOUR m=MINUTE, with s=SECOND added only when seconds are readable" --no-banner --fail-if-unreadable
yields h=11 m=27
